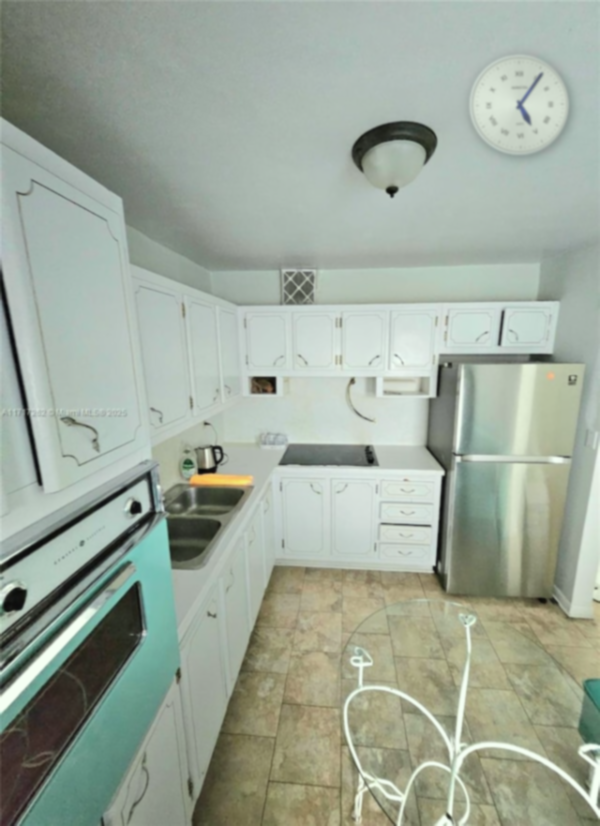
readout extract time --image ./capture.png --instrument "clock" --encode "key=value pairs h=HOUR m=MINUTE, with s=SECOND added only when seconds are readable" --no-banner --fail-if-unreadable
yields h=5 m=6
